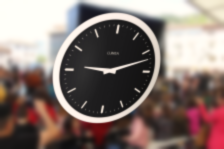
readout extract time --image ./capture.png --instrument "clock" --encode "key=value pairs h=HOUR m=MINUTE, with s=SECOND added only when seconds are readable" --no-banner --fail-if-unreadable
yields h=9 m=12
